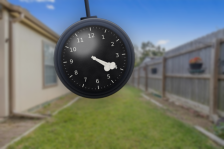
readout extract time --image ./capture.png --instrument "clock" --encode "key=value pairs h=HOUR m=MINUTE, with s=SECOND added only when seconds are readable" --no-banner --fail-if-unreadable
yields h=4 m=20
